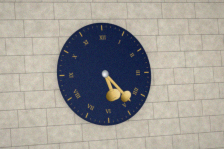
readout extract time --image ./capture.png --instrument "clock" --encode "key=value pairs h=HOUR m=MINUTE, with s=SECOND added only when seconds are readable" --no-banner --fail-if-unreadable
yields h=5 m=23
